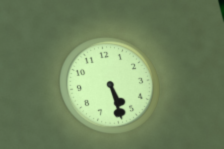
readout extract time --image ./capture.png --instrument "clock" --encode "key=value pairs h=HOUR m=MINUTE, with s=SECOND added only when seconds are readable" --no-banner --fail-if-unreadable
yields h=5 m=29
